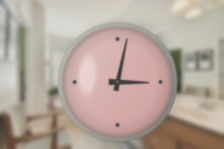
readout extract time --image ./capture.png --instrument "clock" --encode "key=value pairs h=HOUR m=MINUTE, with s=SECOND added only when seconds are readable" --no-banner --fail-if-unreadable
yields h=3 m=2
